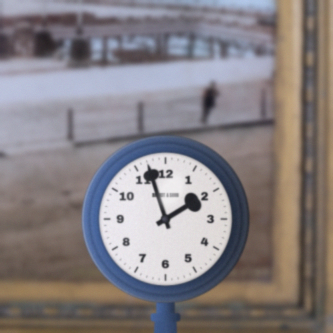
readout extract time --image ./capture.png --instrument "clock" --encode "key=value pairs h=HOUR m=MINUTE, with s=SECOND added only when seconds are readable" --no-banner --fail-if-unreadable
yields h=1 m=57
